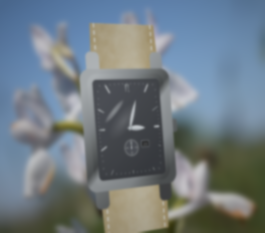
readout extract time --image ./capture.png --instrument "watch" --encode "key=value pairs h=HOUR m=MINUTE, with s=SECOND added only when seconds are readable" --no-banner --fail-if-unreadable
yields h=3 m=3
